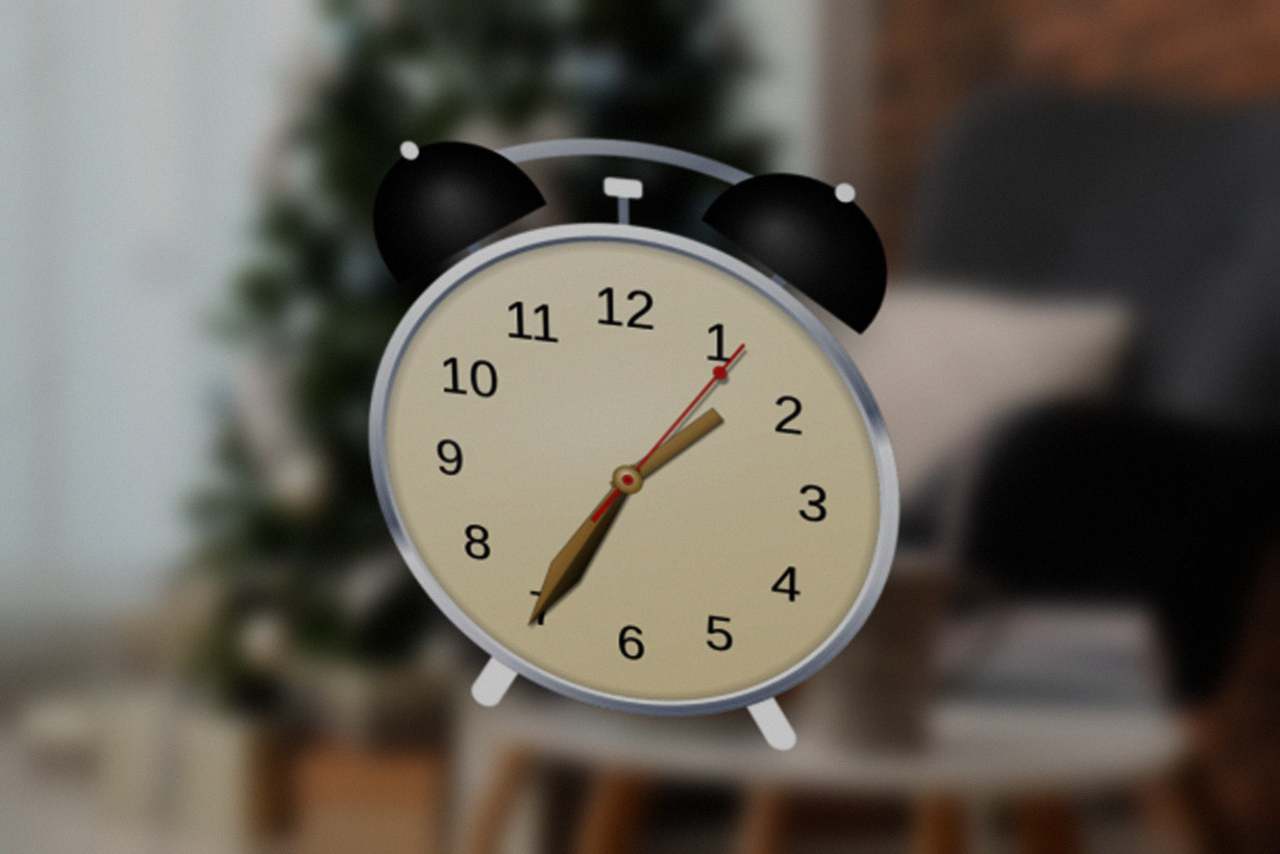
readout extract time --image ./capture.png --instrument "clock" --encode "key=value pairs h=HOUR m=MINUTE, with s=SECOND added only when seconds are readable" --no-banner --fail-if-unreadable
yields h=1 m=35 s=6
